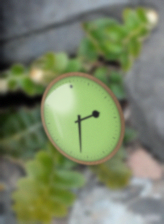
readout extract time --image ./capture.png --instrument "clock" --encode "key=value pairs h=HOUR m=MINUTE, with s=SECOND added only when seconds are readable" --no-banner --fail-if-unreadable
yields h=2 m=32
